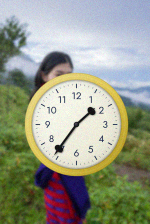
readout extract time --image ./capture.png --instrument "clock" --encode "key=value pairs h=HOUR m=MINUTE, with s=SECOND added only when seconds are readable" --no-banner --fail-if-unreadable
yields h=1 m=36
